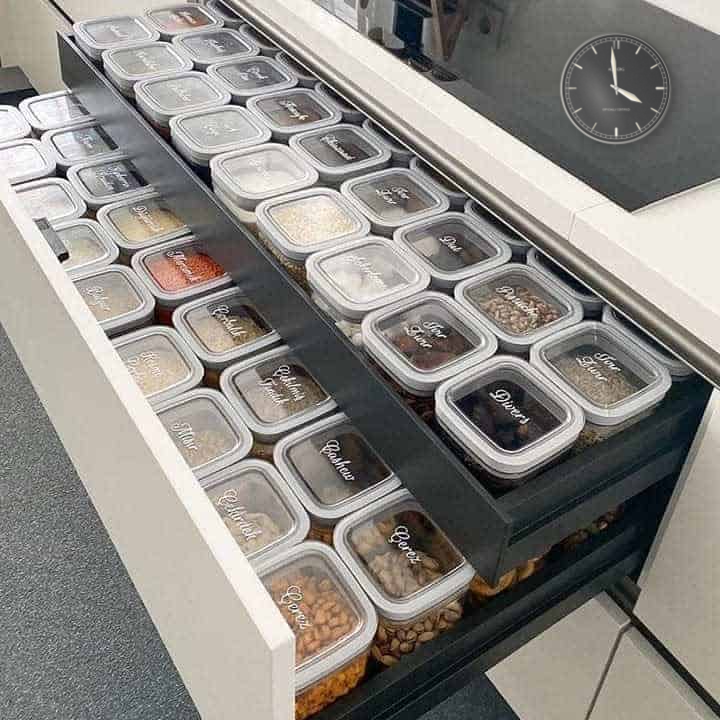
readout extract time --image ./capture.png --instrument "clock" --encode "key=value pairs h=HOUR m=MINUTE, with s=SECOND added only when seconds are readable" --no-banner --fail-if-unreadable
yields h=3 m=59
